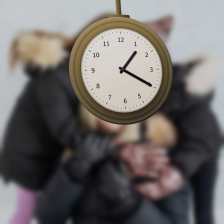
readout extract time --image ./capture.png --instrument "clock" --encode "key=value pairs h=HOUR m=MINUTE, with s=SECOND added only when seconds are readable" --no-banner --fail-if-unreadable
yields h=1 m=20
